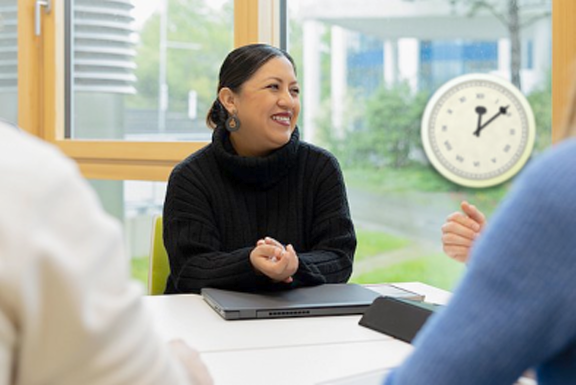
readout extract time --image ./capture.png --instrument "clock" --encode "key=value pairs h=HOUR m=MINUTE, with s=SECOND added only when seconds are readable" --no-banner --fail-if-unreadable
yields h=12 m=8
